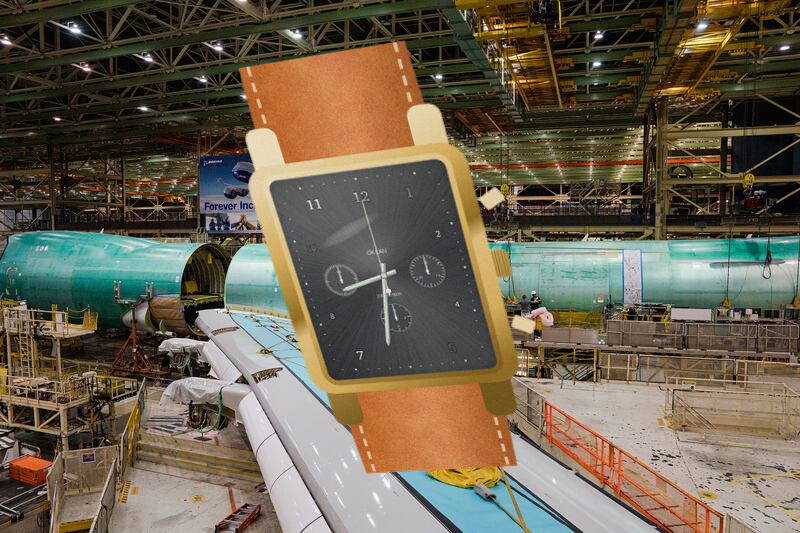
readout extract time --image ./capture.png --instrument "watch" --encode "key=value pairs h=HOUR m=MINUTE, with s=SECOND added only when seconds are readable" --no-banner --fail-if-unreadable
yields h=8 m=32
